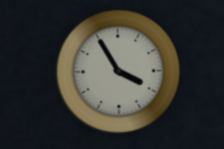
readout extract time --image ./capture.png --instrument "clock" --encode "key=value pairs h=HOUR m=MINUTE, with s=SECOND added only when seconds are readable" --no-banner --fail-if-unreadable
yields h=3 m=55
